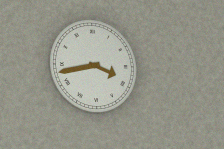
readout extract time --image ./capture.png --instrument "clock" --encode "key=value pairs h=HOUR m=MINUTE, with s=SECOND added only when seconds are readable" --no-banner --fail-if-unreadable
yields h=3 m=43
